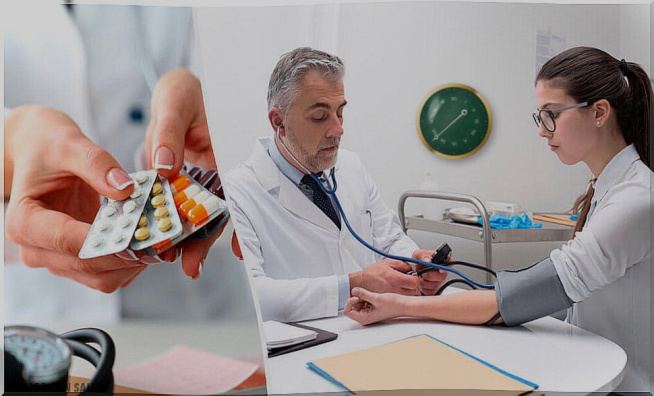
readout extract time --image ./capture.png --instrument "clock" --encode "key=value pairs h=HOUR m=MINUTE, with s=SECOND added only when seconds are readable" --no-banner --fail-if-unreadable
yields h=1 m=38
